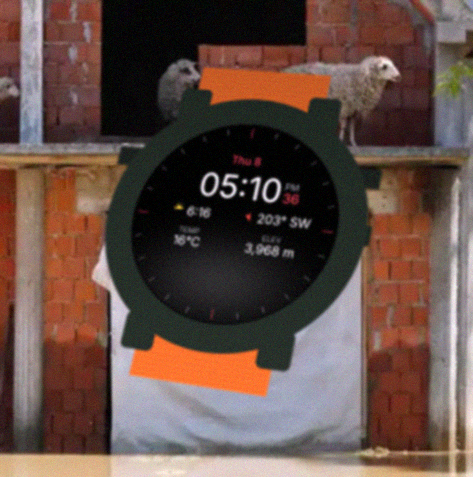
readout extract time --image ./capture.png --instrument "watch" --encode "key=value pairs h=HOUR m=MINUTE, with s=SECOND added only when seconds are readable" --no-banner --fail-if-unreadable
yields h=5 m=10
